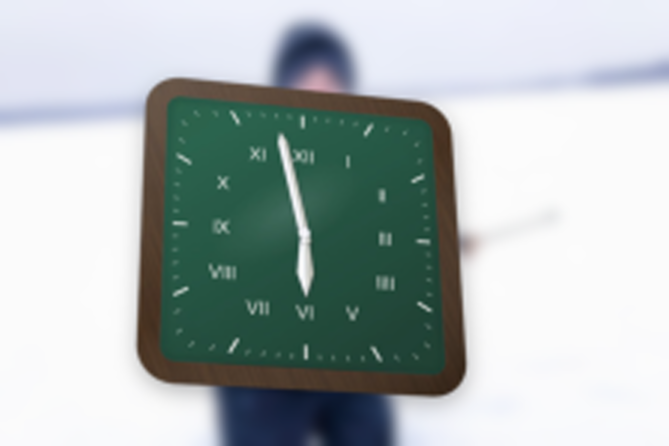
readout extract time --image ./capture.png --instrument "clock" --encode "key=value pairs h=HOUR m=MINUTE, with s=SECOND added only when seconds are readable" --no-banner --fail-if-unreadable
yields h=5 m=58
